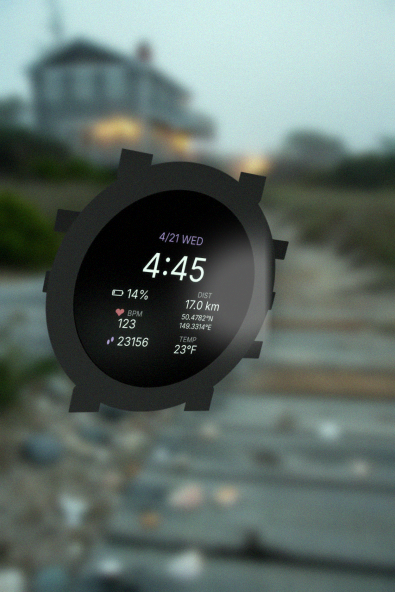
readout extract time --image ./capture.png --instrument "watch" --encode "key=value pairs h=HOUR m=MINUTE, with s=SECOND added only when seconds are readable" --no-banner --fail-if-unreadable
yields h=4 m=45
